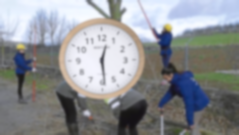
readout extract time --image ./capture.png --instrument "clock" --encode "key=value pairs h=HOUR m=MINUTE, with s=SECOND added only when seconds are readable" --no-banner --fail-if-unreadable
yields h=12 m=29
